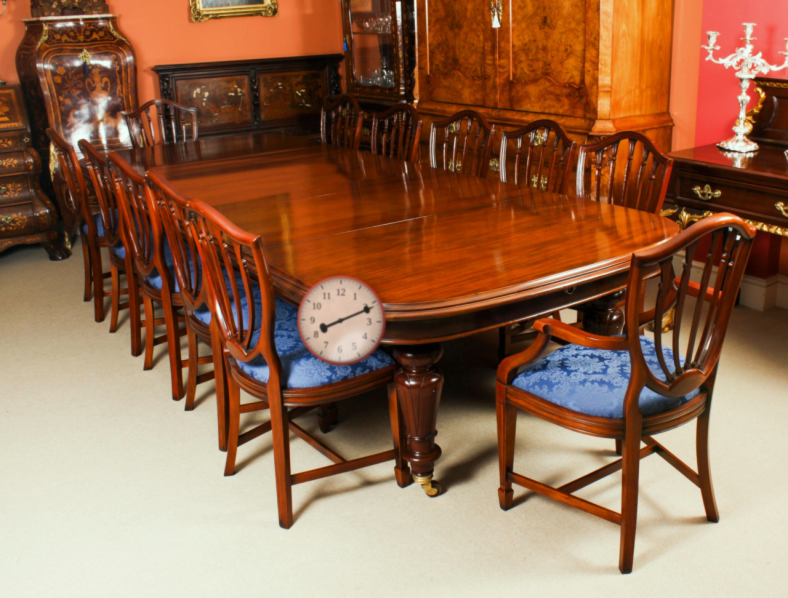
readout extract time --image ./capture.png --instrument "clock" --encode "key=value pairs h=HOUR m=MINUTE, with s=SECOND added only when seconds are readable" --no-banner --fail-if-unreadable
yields h=8 m=11
